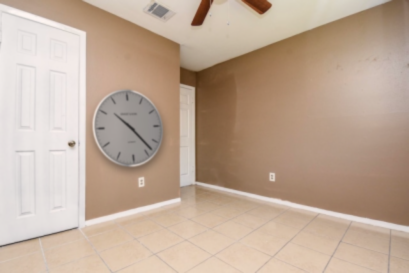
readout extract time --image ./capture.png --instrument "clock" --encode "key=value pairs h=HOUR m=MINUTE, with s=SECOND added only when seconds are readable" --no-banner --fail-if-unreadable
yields h=10 m=23
